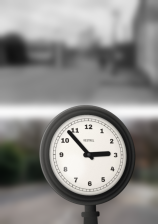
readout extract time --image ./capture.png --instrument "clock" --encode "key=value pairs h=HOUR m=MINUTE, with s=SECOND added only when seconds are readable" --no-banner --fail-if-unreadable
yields h=2 m=53
